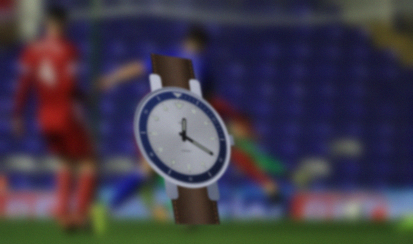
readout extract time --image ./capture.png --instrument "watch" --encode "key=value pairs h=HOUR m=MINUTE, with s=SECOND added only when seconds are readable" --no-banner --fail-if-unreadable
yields h=12 m=20
